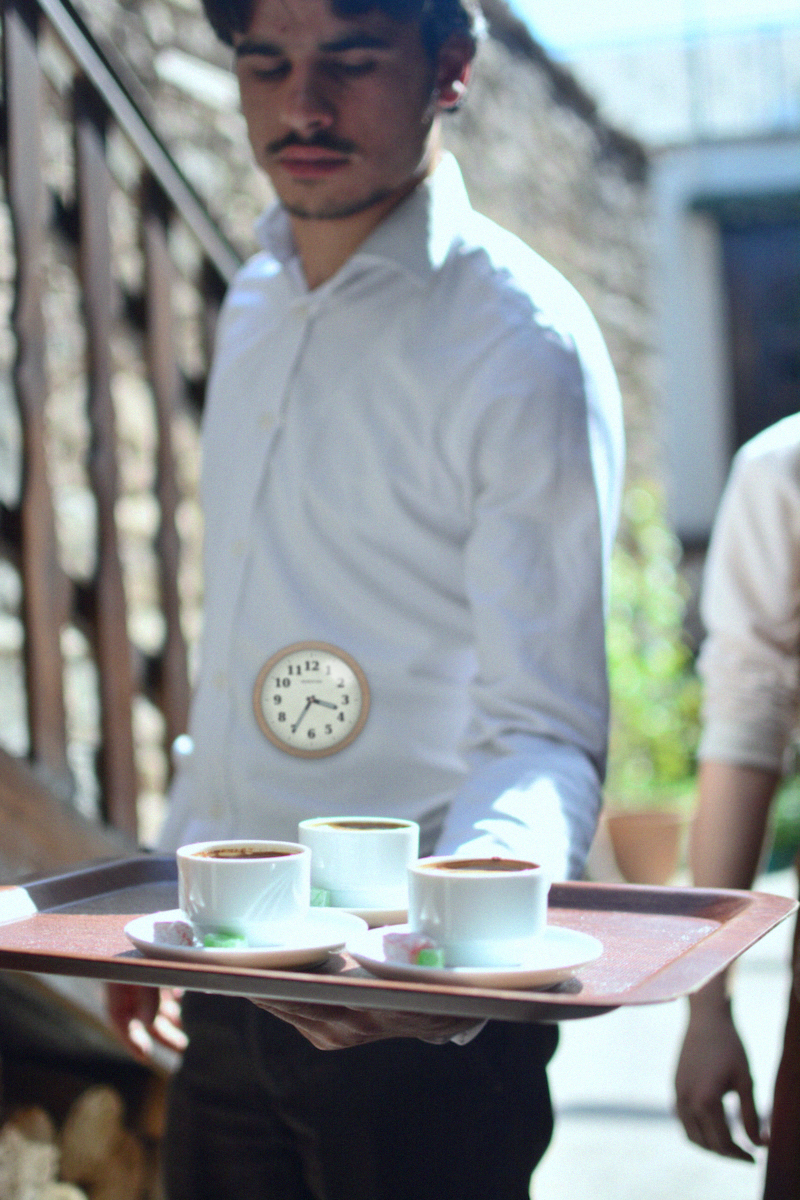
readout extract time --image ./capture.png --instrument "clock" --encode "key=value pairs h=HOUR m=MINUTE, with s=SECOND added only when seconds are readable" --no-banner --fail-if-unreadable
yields h=3 m=35
